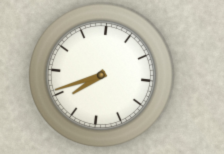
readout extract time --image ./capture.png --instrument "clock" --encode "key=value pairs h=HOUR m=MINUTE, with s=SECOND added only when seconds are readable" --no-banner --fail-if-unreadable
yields h=7 m=41
